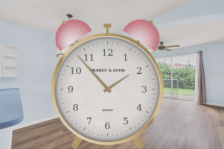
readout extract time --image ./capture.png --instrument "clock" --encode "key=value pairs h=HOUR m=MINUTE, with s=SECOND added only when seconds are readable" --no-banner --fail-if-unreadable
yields h=1 m=53
